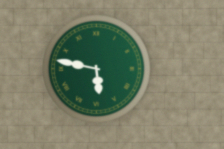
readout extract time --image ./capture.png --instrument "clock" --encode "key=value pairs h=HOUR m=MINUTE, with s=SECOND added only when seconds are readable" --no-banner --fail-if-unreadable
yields h=5 m=47
